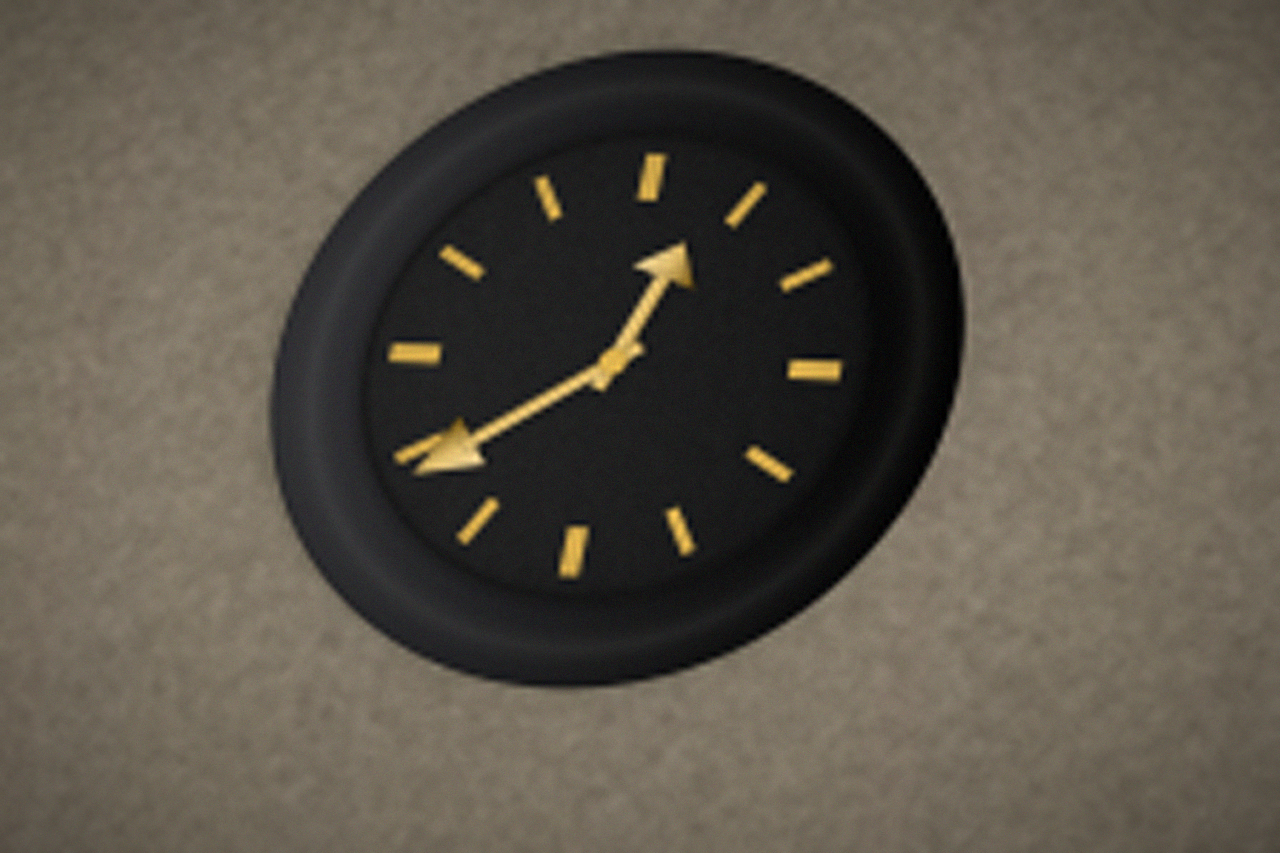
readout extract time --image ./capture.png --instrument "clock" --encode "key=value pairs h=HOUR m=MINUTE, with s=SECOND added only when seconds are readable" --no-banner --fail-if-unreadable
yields h=12 m=39
